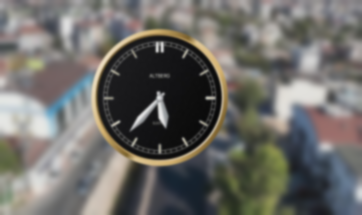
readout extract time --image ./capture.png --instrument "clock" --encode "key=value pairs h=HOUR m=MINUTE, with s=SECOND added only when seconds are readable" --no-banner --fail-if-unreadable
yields h=5 m=37
